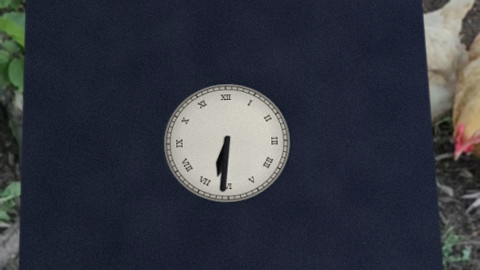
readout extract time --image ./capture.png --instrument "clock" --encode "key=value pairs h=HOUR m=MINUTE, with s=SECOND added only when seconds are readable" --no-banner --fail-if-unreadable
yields h=6 m=31
